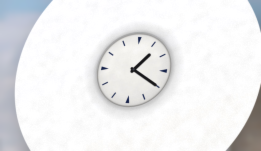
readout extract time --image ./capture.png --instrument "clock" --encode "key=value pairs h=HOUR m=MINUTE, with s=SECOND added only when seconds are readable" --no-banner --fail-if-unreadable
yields h=1 m=20
